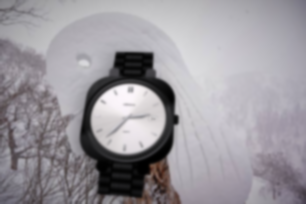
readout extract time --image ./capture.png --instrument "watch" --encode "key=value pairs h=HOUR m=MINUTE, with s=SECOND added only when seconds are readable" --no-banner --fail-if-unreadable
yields h=2 m=37
